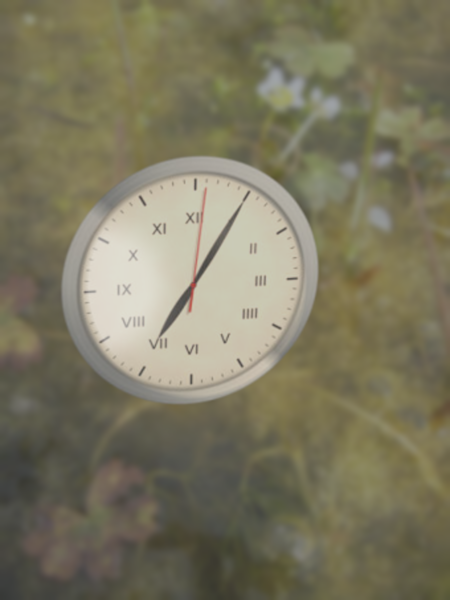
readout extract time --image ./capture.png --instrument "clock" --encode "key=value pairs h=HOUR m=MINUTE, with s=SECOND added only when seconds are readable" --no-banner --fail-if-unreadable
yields h=7 m=5 s=1
